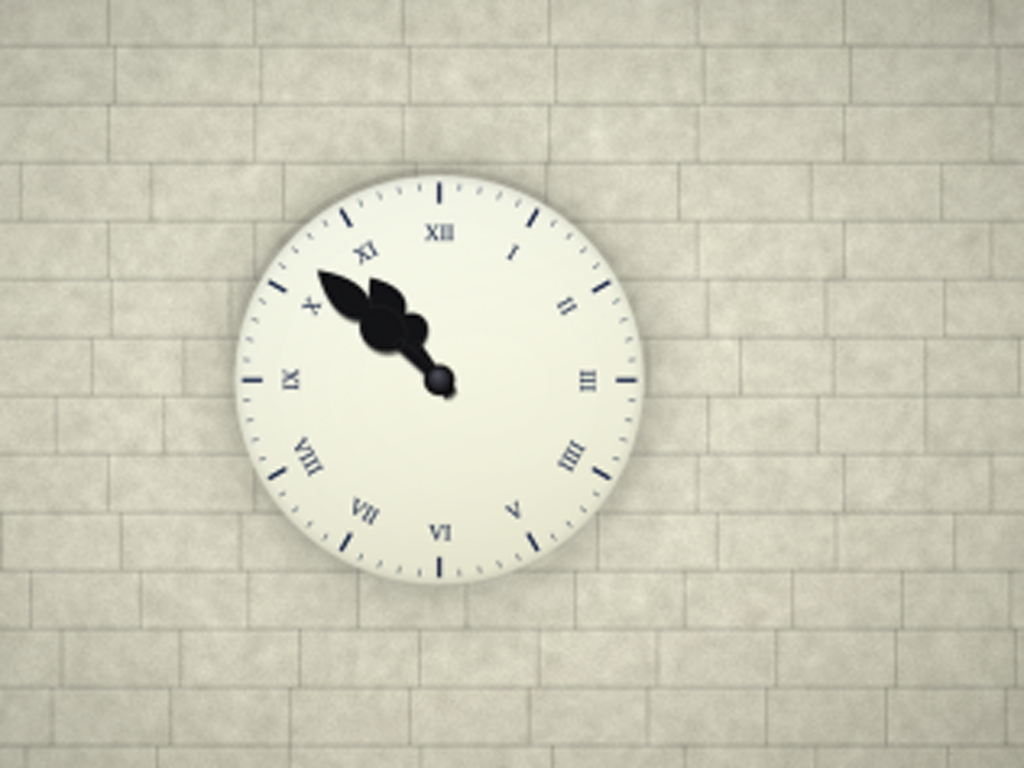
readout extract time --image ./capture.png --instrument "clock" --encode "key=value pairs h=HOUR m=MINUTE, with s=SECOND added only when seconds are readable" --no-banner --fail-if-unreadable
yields h=10 m=52
